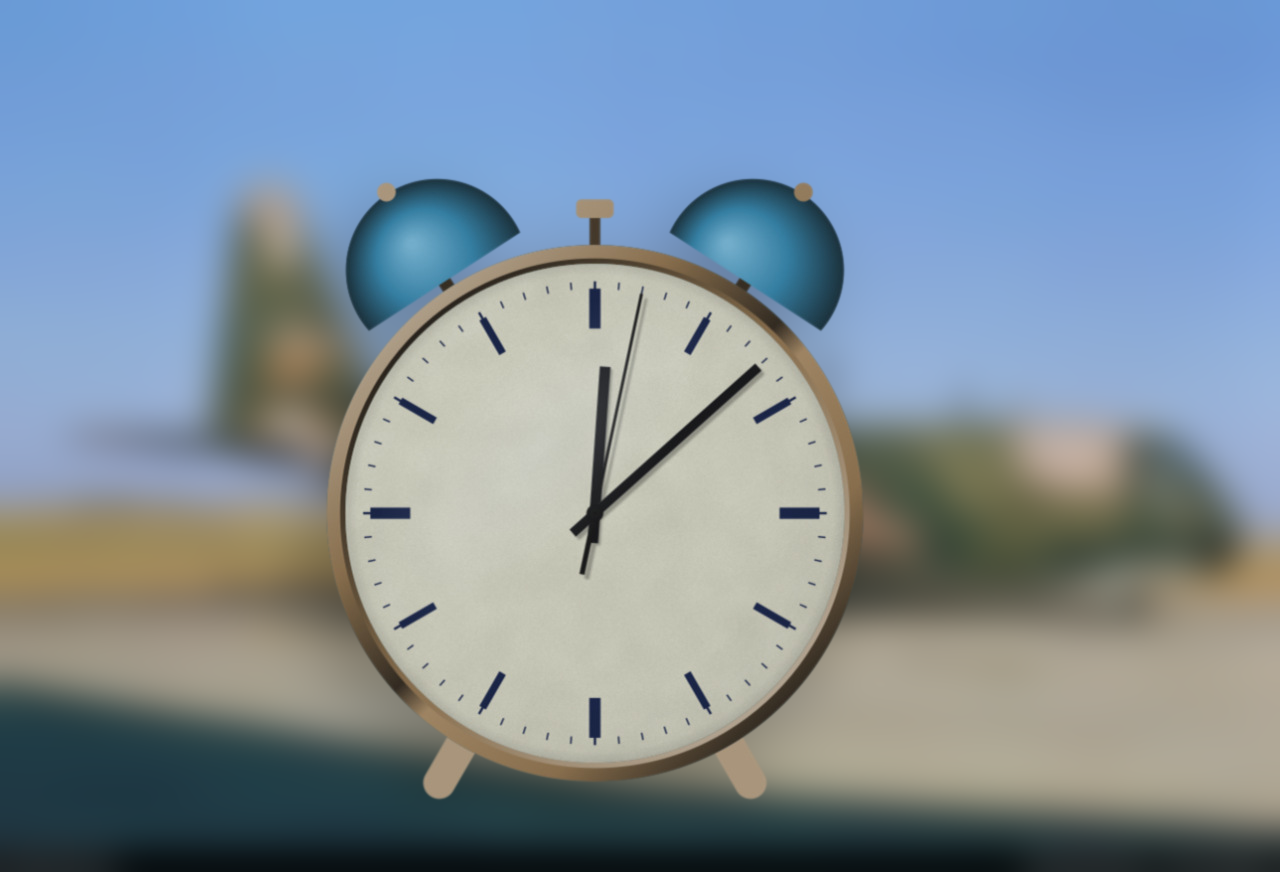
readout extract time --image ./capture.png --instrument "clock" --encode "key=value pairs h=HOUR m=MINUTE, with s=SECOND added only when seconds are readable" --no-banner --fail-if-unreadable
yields h=12 m=8 s=2
